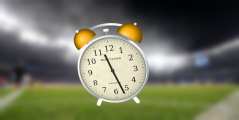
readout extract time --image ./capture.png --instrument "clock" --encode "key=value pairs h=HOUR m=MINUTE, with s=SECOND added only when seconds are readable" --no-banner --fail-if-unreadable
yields h=11 m=27
